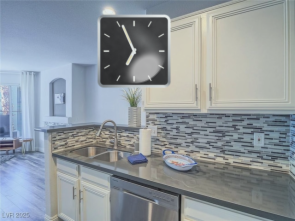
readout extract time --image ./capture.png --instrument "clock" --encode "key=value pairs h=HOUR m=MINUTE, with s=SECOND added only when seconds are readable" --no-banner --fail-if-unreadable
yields h=6 m=56
